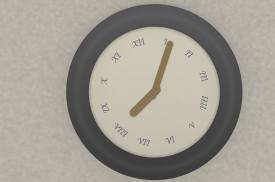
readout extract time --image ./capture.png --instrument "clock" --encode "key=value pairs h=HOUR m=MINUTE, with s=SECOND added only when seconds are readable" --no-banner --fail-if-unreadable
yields h=8 m=6
